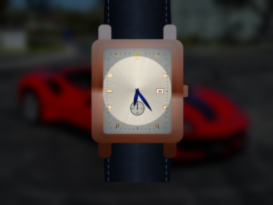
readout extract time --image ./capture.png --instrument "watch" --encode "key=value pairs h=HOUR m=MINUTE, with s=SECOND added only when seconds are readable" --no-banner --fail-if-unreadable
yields h=6 m=24
